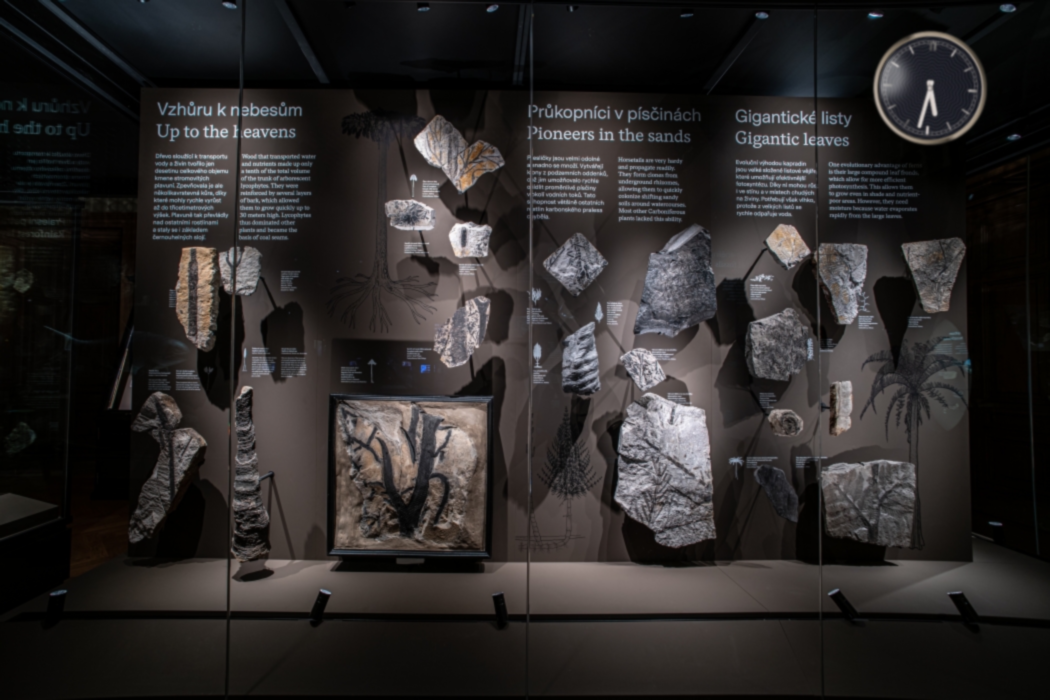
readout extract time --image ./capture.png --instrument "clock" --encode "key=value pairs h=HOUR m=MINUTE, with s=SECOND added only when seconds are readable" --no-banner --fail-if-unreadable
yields h=5 m=32
